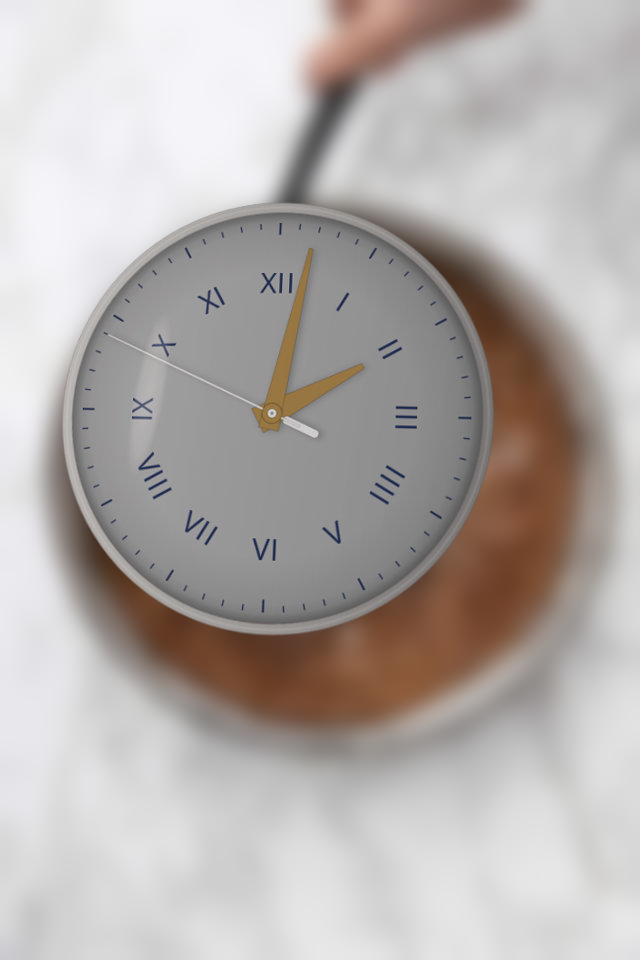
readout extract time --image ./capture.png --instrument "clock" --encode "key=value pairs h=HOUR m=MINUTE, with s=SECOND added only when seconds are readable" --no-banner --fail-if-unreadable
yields h=2 m=1 s=49
